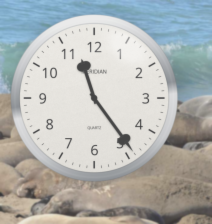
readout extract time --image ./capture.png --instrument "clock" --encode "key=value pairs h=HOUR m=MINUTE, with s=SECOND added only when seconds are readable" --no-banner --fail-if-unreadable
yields h=11 m=24
